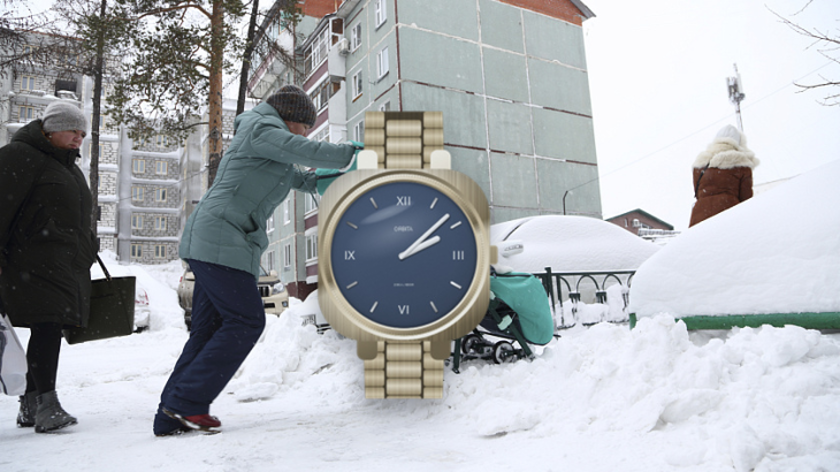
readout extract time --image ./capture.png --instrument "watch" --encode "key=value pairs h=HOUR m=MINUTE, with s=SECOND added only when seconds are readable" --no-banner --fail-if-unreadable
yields h=2 m=8
